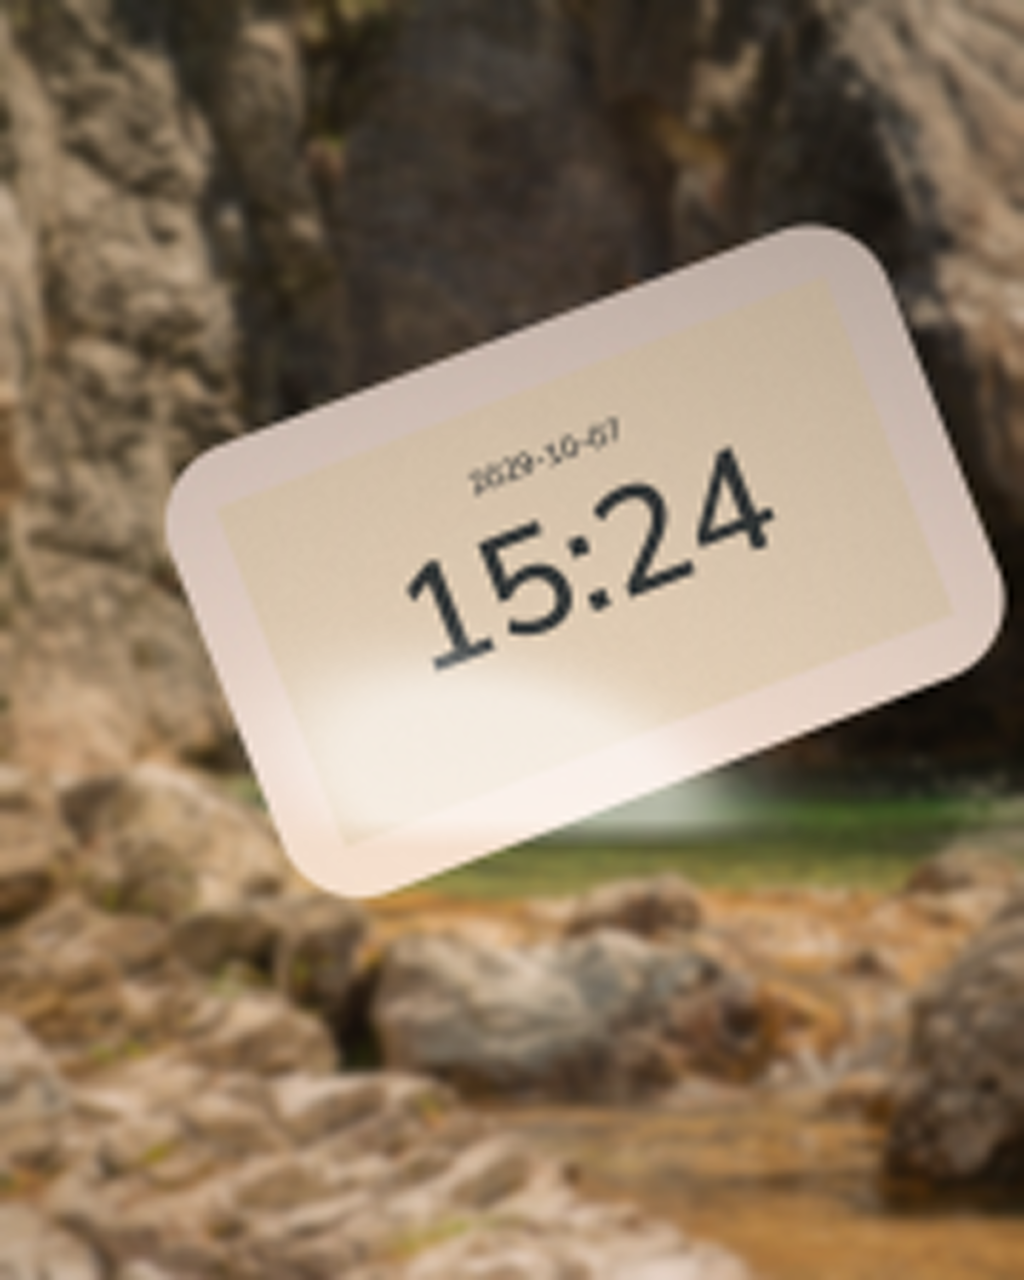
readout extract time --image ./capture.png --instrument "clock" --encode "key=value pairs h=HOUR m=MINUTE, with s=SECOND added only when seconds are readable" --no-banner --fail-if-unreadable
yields h=15 m=24
